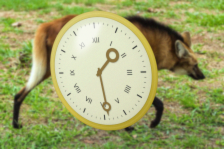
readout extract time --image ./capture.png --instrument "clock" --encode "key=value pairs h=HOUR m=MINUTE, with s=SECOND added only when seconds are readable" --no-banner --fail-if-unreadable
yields h=1 m=29
